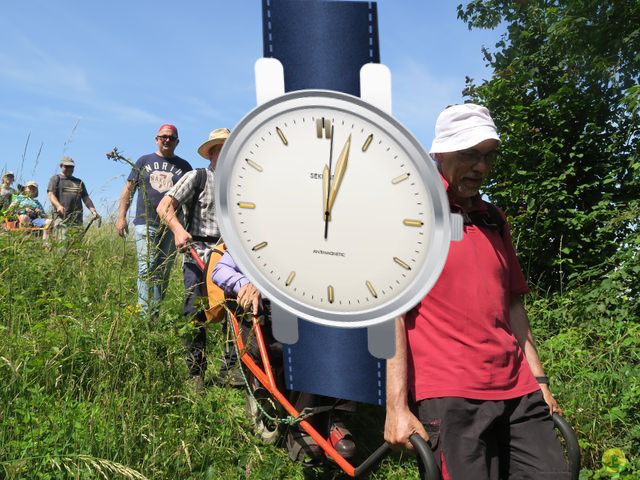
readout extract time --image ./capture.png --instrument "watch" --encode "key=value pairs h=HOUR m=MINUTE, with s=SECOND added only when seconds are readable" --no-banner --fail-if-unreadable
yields h=12 m=3 s=1
